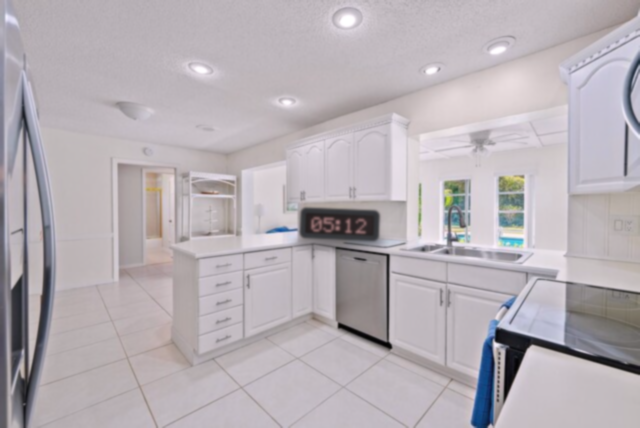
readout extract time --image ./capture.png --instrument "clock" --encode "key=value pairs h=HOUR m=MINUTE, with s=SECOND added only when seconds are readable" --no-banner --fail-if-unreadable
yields h=5 m=12
